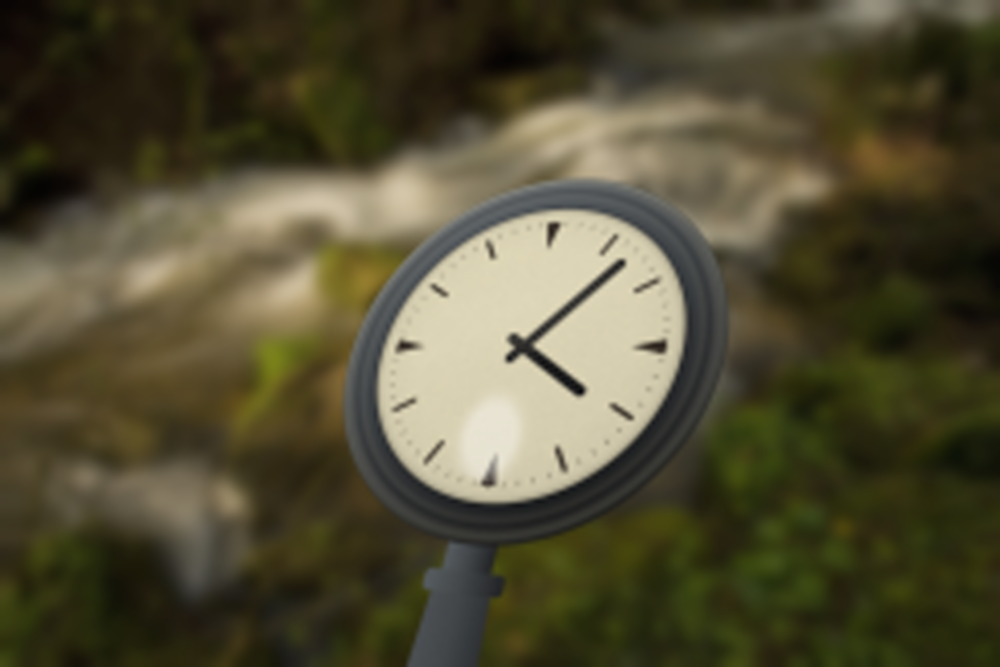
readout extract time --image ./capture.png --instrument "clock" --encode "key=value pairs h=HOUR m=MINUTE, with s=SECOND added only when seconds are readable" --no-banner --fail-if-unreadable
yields h=4 m=7
